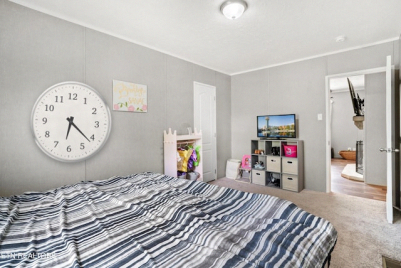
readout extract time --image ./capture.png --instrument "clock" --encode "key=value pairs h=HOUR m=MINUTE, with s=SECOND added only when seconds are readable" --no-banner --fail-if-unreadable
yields h=6 m=22
